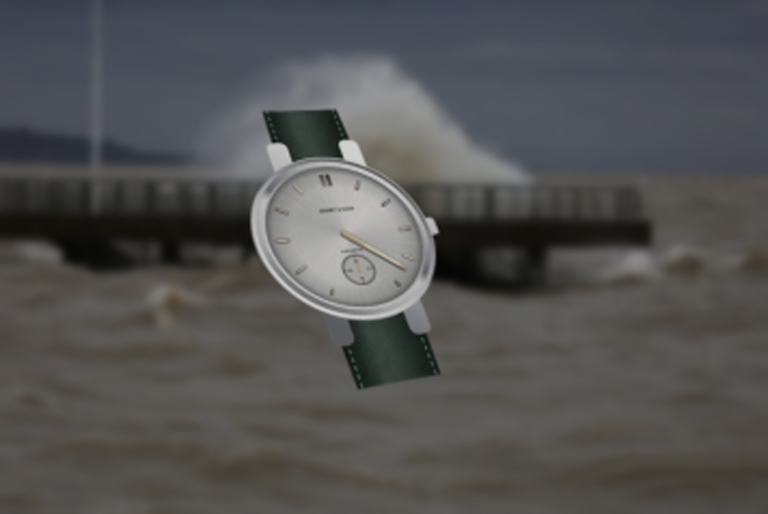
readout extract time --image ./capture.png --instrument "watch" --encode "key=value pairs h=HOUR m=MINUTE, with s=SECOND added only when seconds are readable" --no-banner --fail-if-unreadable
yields h=4 m=22
